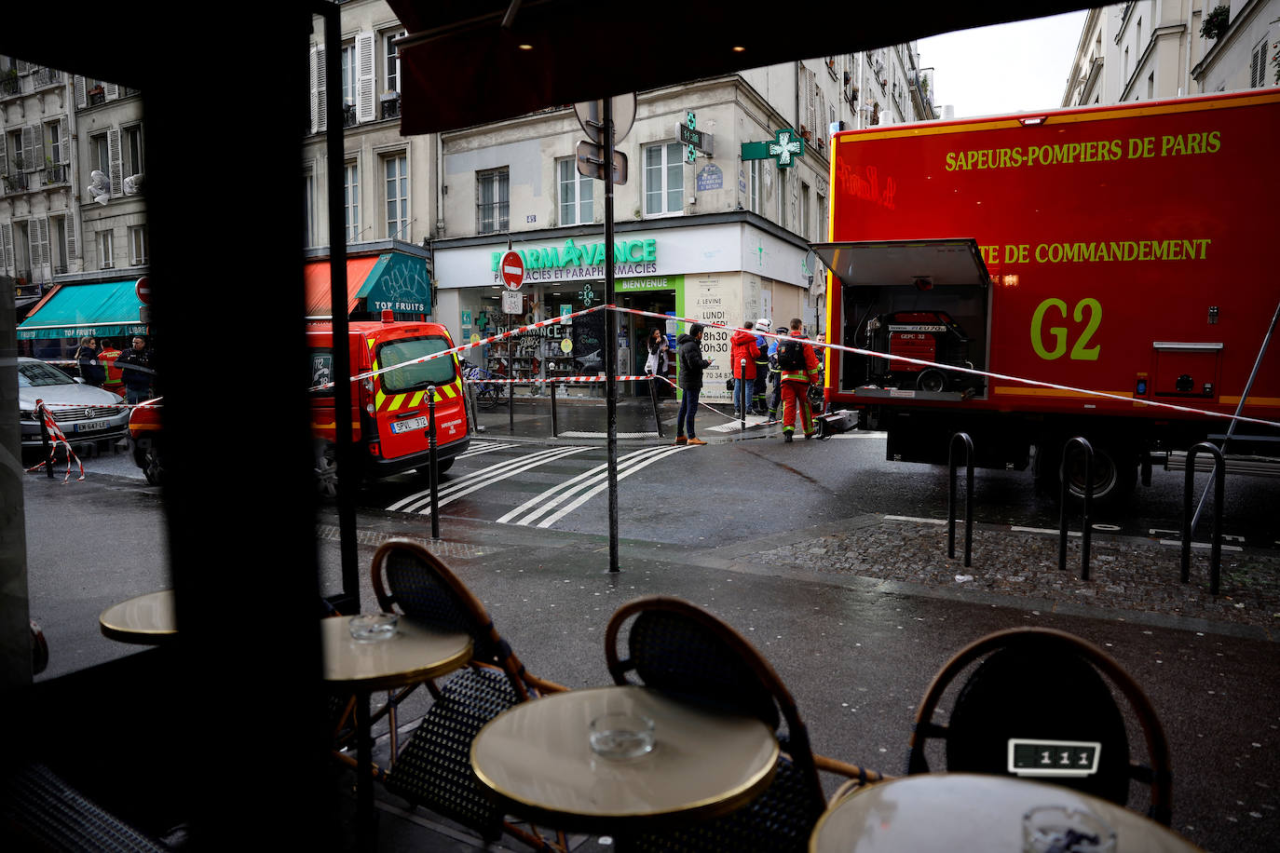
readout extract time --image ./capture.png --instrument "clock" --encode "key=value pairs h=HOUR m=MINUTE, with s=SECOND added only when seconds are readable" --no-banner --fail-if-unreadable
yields h=1 m=11
